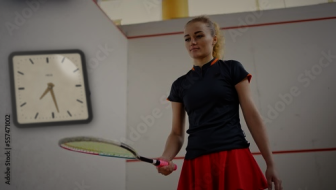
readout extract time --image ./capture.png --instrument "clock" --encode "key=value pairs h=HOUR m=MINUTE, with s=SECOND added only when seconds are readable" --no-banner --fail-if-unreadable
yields h=7 m=28
